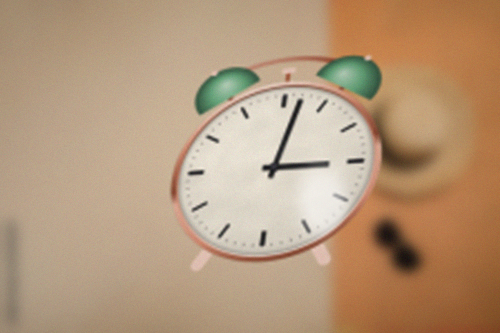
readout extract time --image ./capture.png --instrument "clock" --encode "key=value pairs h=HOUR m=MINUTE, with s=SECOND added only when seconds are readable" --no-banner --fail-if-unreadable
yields h=3 m=2
